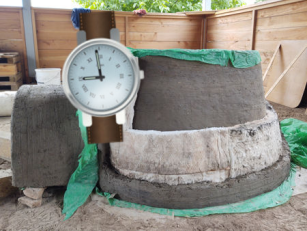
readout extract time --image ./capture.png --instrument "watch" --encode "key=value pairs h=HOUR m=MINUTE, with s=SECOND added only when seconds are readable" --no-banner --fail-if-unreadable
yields h=8 m=59
